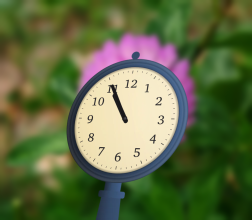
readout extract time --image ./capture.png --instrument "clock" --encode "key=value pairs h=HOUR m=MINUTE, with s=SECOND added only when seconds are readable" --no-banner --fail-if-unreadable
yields h=10 m=55
